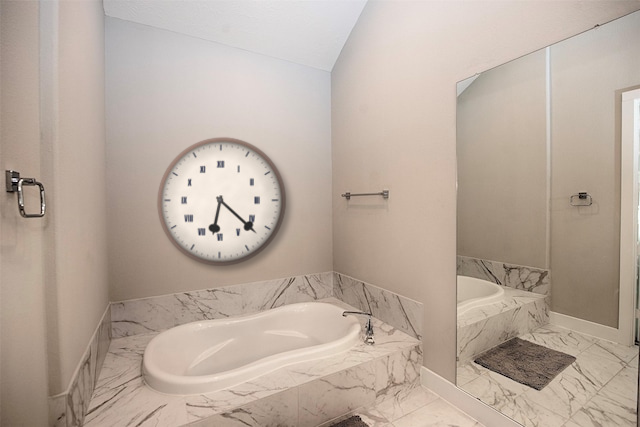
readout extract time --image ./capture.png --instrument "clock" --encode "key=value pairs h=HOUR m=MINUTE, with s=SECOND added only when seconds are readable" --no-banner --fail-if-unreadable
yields h=6 m=22
